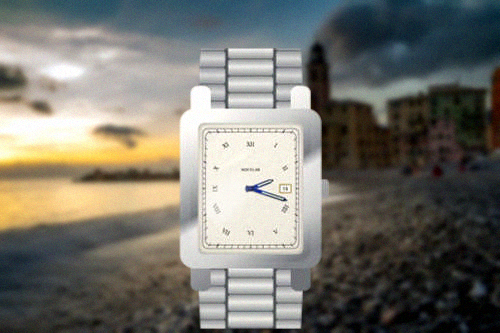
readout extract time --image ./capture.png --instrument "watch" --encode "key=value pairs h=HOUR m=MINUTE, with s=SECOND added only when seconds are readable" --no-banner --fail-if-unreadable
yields h=2 m=18
